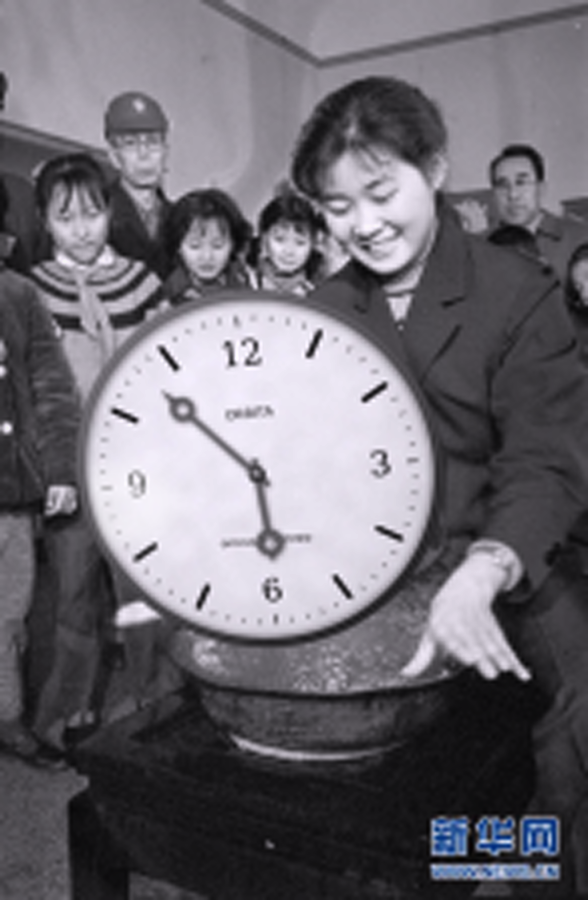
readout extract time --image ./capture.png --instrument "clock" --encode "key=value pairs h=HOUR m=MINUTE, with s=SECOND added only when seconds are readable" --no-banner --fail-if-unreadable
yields h=5 m=53
